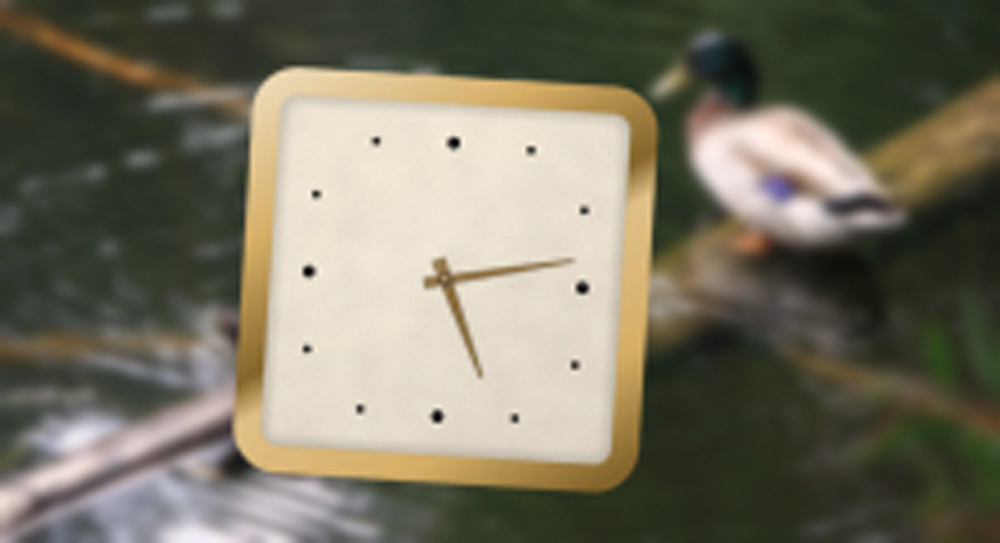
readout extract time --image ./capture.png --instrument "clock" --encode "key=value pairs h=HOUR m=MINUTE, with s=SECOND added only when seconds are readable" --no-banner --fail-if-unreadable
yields h=5 m=13
